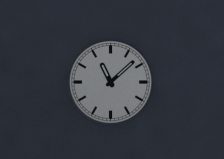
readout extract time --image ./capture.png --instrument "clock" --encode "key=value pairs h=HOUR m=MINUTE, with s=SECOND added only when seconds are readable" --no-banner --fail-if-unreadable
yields h=11 m=8
